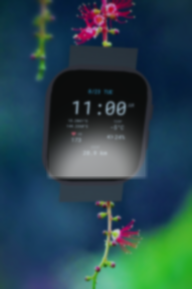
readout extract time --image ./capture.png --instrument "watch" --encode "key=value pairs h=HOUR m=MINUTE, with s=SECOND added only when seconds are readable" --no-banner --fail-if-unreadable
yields h=11 m=0
